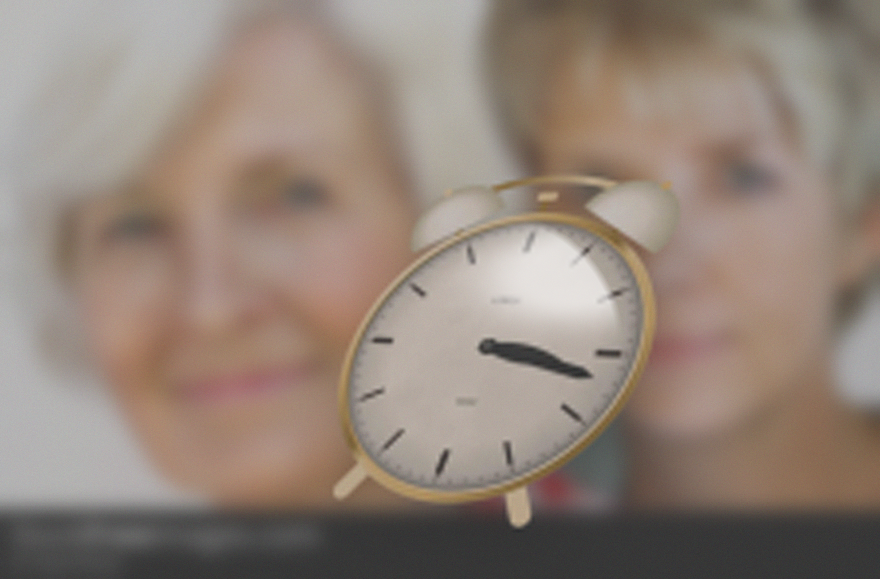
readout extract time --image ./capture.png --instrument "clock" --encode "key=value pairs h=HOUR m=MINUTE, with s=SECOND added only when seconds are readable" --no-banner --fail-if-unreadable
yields h=3 m=17
